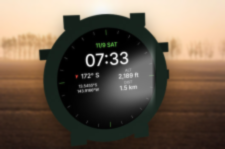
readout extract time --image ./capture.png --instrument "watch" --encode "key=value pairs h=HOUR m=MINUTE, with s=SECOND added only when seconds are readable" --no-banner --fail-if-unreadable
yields h=7 m=33
